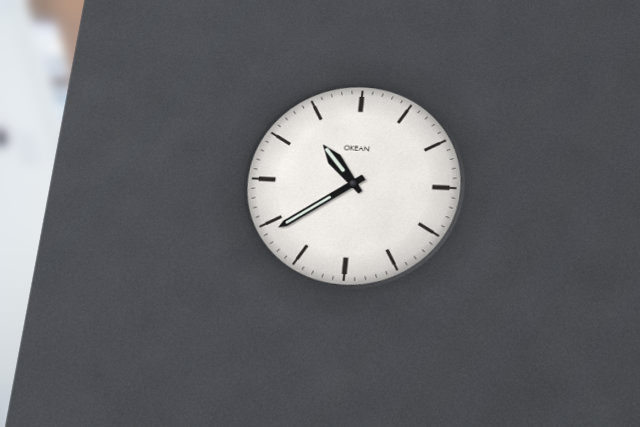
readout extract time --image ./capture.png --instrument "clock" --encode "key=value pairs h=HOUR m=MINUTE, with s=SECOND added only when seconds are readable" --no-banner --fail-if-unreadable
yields h=10 m=39
